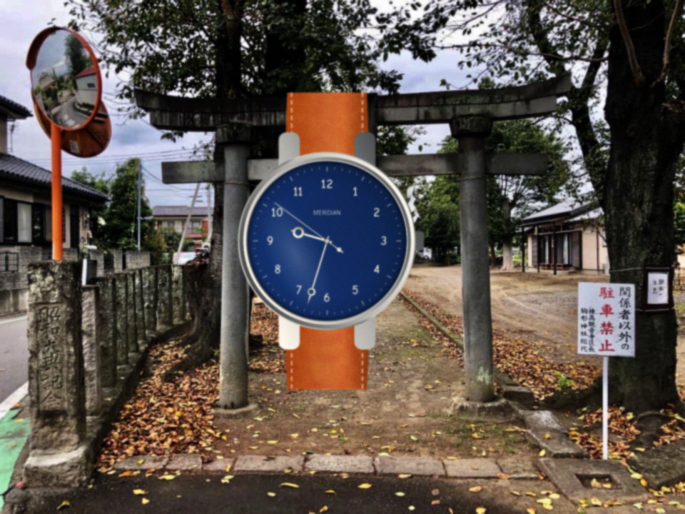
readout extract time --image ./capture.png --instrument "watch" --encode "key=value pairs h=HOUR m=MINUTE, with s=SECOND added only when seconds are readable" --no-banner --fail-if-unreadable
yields h=9 m=32 s=51
